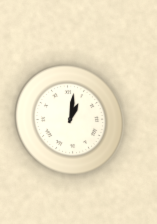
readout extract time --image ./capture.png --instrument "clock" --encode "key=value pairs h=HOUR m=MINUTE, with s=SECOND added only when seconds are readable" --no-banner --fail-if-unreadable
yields h=1 m=2
